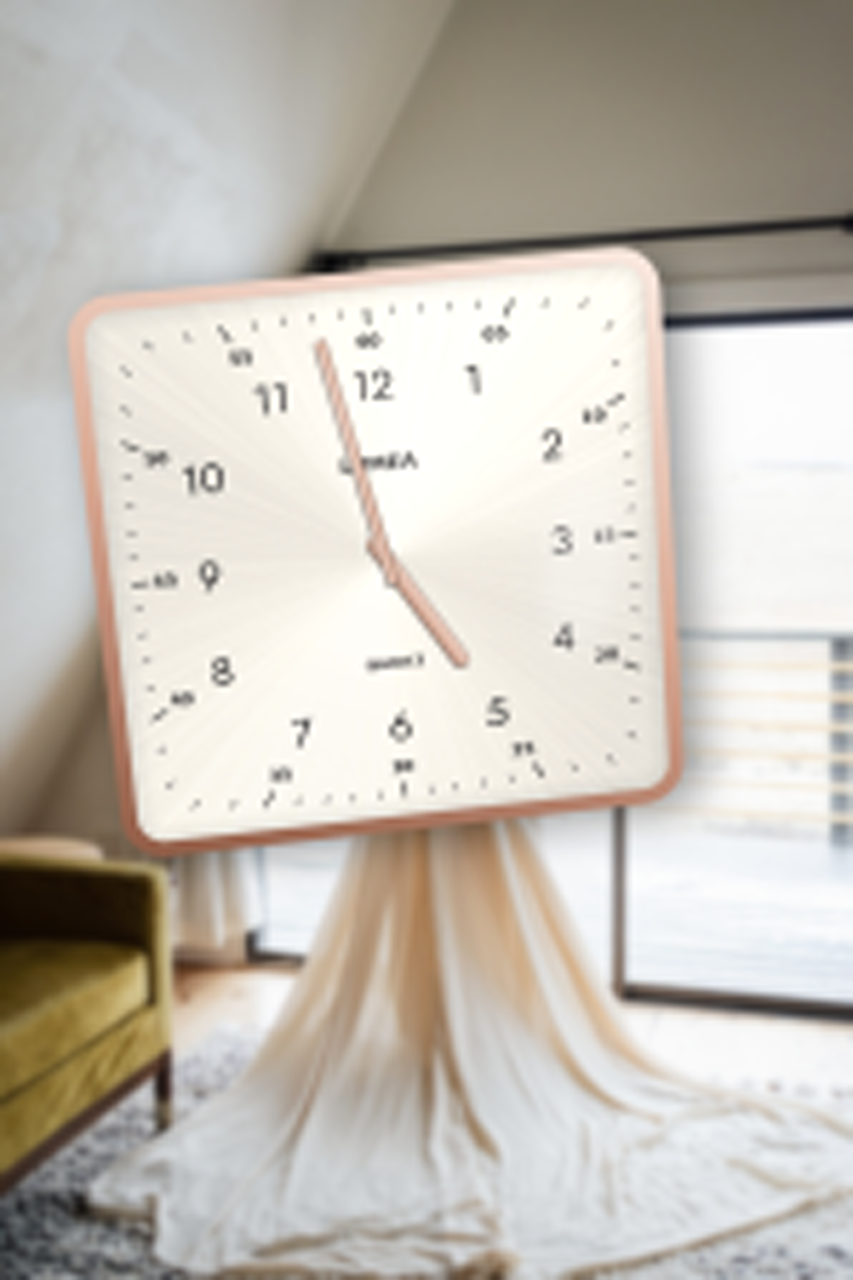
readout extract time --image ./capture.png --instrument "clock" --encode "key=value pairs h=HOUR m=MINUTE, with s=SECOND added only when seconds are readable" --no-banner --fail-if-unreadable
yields h=4 m=58
